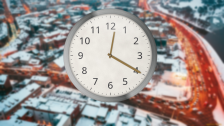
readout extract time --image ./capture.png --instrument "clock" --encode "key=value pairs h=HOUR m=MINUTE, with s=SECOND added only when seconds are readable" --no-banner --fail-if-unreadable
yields h=12 m=20
